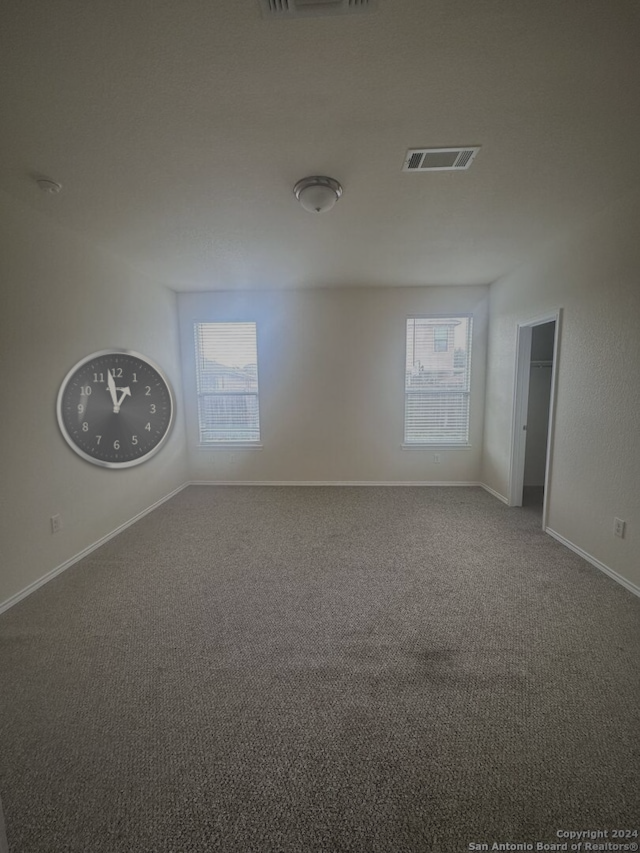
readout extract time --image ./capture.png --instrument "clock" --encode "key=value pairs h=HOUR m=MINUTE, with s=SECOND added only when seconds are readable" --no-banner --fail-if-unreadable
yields h=12 m=58
